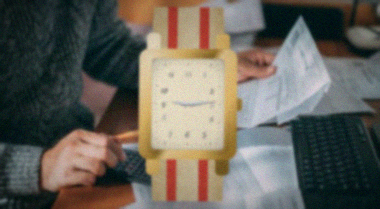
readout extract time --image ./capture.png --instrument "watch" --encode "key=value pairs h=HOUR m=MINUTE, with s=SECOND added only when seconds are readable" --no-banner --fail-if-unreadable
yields h=9 m=14
